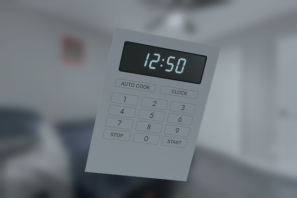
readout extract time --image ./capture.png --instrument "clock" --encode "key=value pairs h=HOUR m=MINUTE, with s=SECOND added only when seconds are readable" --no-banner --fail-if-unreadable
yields h=12 m=50
